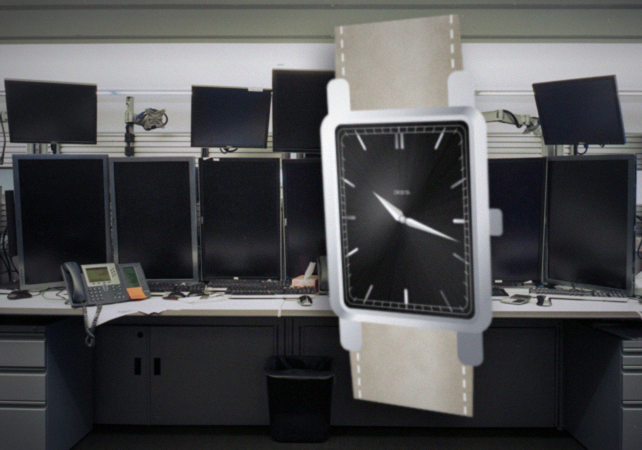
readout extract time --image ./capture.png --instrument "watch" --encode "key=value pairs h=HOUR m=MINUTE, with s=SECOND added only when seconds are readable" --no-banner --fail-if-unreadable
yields h=10 m=18
